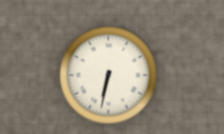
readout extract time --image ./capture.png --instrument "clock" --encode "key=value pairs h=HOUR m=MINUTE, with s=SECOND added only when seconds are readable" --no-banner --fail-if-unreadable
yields h=6 m=32
